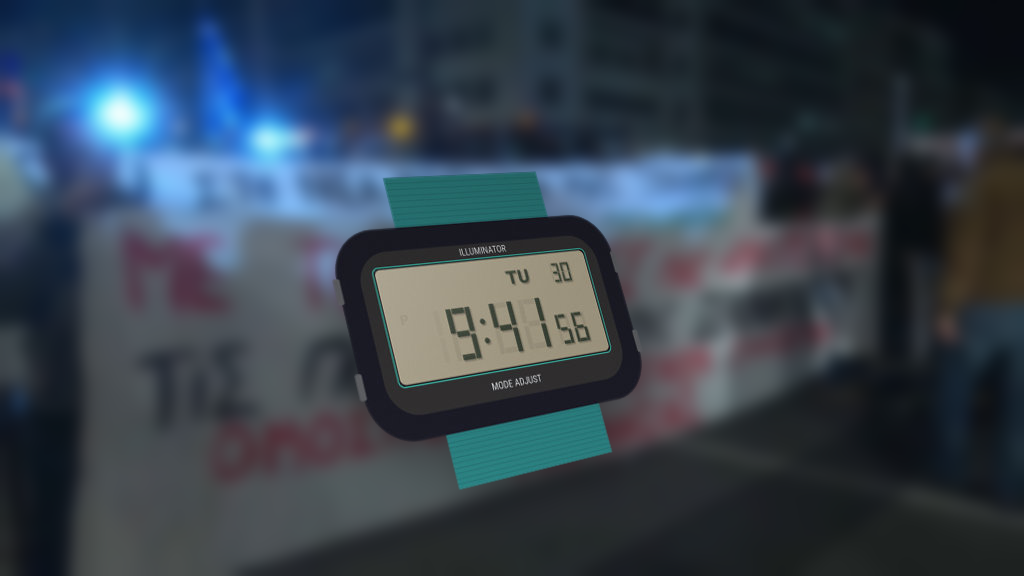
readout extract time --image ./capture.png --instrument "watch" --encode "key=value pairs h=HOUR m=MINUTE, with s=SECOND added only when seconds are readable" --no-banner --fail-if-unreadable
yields h=9 m=41 s=56
